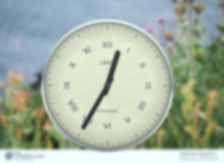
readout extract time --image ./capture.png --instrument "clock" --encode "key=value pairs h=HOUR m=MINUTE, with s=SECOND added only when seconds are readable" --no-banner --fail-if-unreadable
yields h=12 m=35
